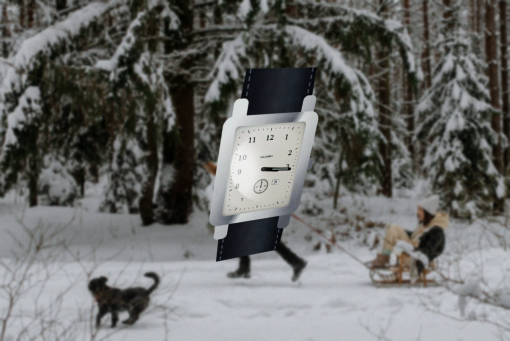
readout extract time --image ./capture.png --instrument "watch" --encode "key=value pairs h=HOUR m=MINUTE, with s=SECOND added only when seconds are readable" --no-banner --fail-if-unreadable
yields h=3 m=16
